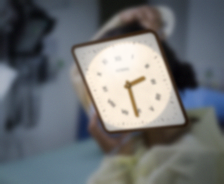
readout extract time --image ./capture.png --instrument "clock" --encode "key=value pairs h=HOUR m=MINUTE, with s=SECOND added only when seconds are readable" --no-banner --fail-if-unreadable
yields h=2 m=31
